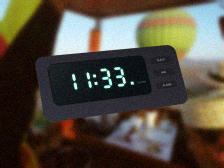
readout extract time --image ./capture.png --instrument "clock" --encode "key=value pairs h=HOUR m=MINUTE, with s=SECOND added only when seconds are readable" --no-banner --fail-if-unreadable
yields h=11 m=33
